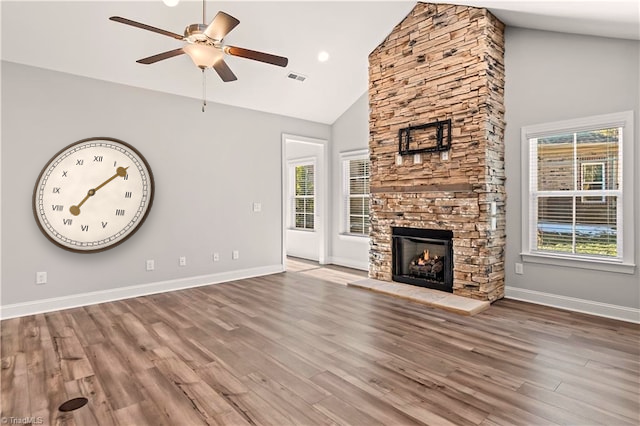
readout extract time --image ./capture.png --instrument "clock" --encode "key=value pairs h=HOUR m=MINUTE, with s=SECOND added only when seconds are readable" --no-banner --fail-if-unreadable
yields h=7 m=8
